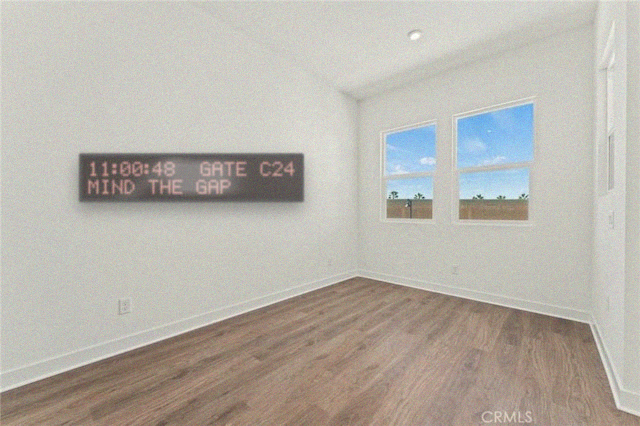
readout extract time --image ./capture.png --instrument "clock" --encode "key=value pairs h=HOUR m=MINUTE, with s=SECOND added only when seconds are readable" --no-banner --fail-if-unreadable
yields h=11 m=0 s=48
